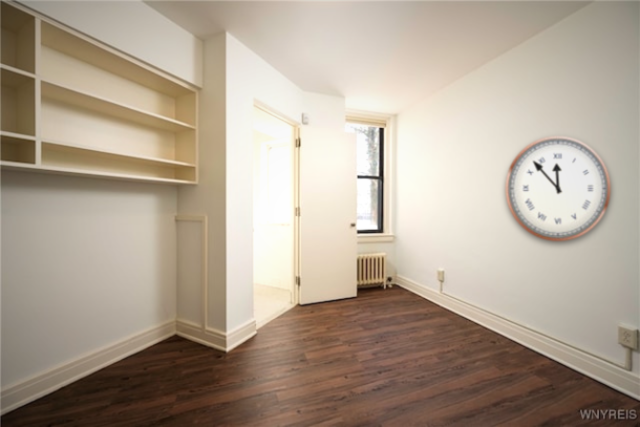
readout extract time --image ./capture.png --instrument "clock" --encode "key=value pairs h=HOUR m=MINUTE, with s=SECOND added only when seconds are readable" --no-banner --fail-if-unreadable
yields h=11 m=53
